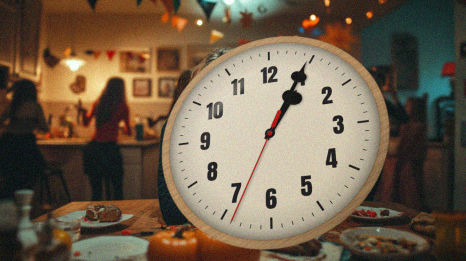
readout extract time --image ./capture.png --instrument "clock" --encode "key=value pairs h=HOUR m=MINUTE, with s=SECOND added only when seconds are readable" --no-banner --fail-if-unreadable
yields h=1 m=4 s=34
